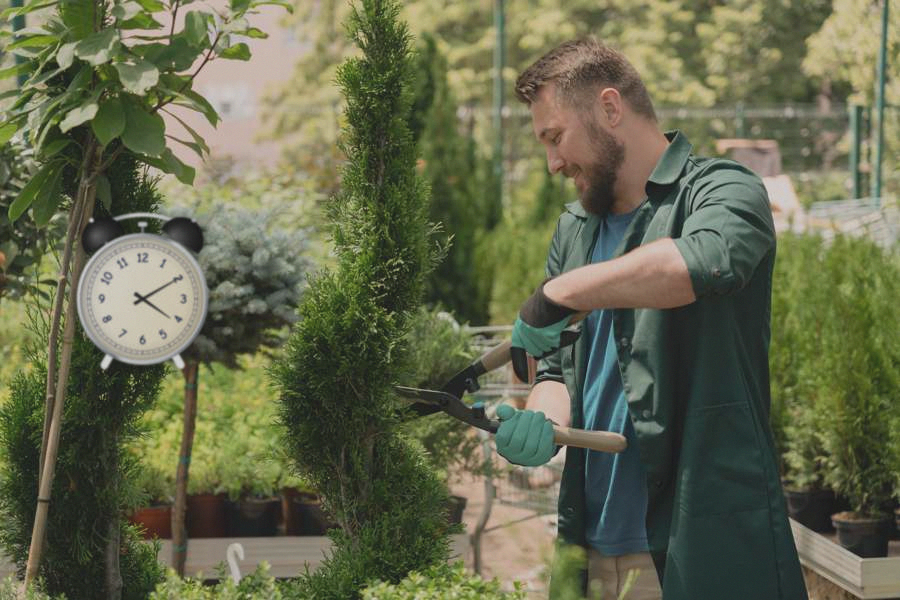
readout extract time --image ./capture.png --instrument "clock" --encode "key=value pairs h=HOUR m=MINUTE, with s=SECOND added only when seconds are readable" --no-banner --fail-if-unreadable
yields h=4 m=10
